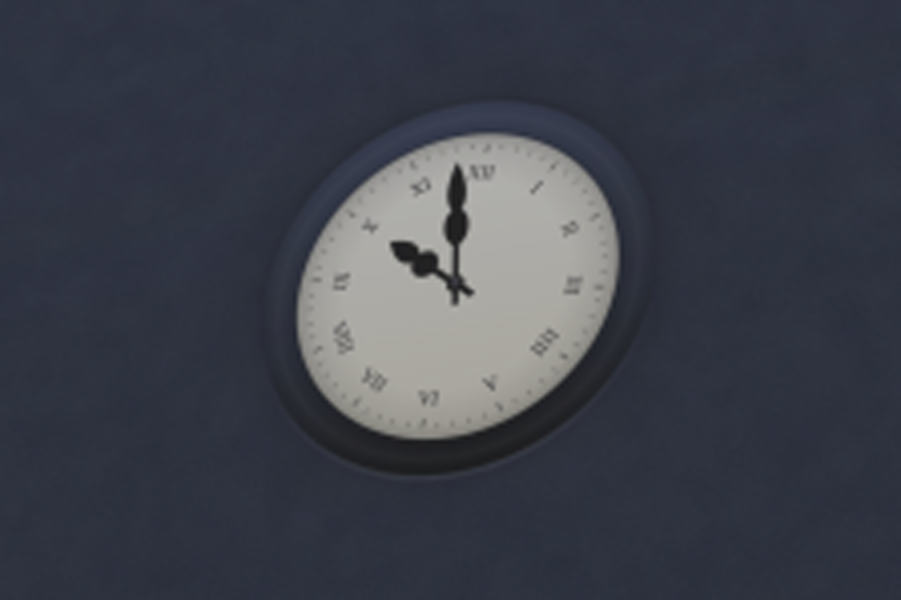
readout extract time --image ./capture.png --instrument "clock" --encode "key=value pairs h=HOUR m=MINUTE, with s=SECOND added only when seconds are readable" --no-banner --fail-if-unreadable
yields h=9 m=58
